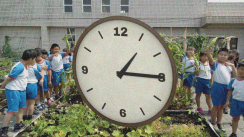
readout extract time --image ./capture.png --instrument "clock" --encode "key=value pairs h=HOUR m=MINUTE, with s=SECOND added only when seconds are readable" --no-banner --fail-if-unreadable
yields h=1 m=15
